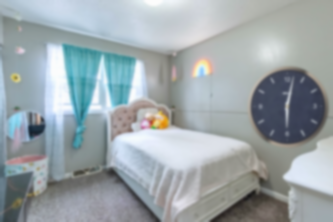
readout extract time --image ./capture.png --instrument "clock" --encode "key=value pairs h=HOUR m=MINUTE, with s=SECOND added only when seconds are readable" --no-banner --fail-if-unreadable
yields h=6 m=2
